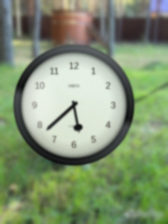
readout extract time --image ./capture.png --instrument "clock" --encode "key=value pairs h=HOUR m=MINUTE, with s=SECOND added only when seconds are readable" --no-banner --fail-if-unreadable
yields h=5 m=38
